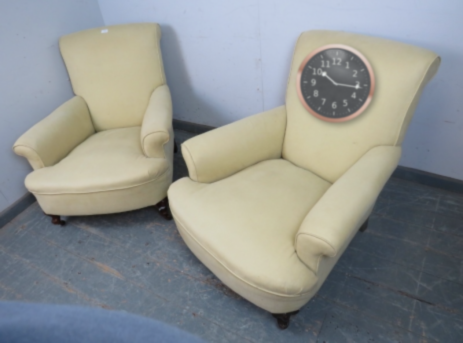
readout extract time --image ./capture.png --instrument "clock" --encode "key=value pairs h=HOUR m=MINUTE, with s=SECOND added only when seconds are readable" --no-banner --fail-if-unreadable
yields h=10 m=16
